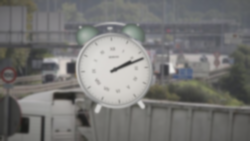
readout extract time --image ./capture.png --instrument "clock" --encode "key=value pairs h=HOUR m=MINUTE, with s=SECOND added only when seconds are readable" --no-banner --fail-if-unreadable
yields h=2 m=12
